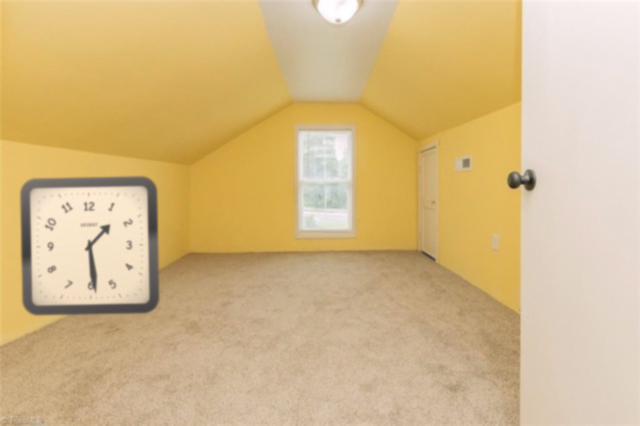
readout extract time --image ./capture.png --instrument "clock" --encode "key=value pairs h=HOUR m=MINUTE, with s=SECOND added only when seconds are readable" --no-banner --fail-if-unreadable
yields h=1 m=29
